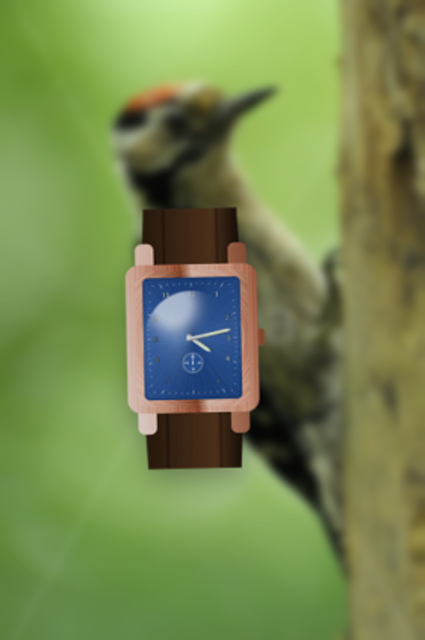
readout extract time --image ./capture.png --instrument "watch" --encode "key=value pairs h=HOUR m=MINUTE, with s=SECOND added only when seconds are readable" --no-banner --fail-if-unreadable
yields h=4 m=13
